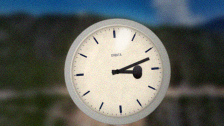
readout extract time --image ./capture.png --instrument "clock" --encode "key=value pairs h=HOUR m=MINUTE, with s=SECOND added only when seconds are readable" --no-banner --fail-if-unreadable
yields h=3 m=12
